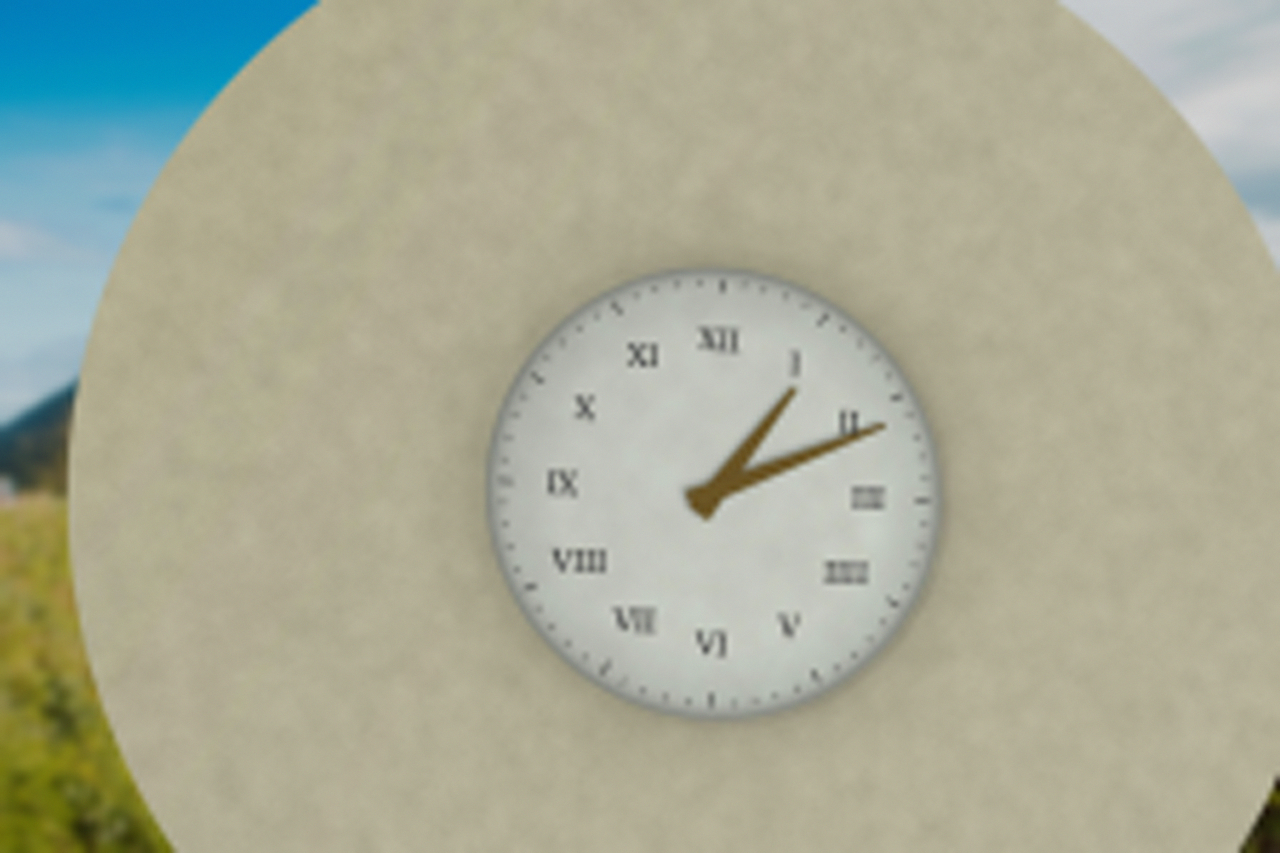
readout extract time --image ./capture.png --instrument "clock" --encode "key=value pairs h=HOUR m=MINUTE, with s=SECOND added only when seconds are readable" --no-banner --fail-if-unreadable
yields h=1 m=11
